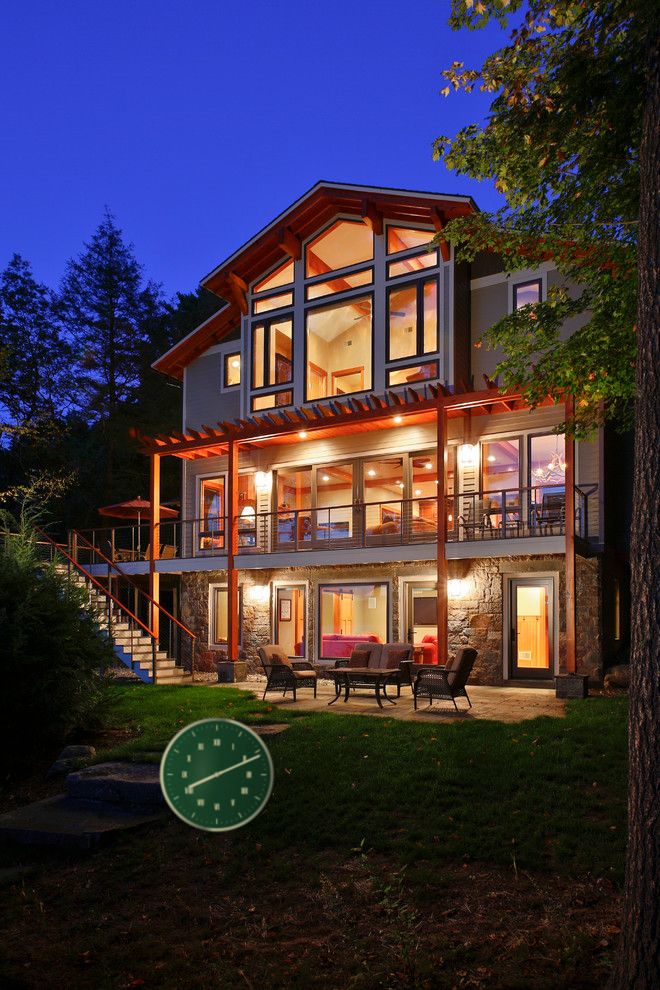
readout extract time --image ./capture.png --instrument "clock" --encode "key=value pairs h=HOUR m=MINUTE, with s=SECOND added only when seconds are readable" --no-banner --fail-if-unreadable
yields h=8 m=11
